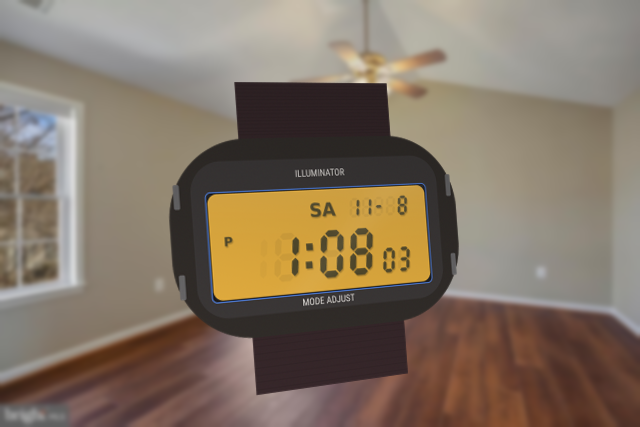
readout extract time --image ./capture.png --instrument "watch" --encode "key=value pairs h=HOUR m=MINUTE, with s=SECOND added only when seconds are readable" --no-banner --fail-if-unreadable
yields h=1 m=8 s=3
